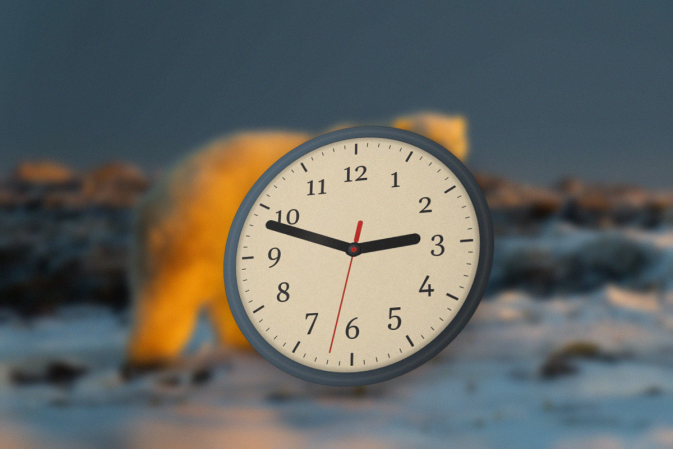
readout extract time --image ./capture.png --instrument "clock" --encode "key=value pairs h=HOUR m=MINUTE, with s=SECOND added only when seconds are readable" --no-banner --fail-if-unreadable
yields h=2 m=48 s=32
